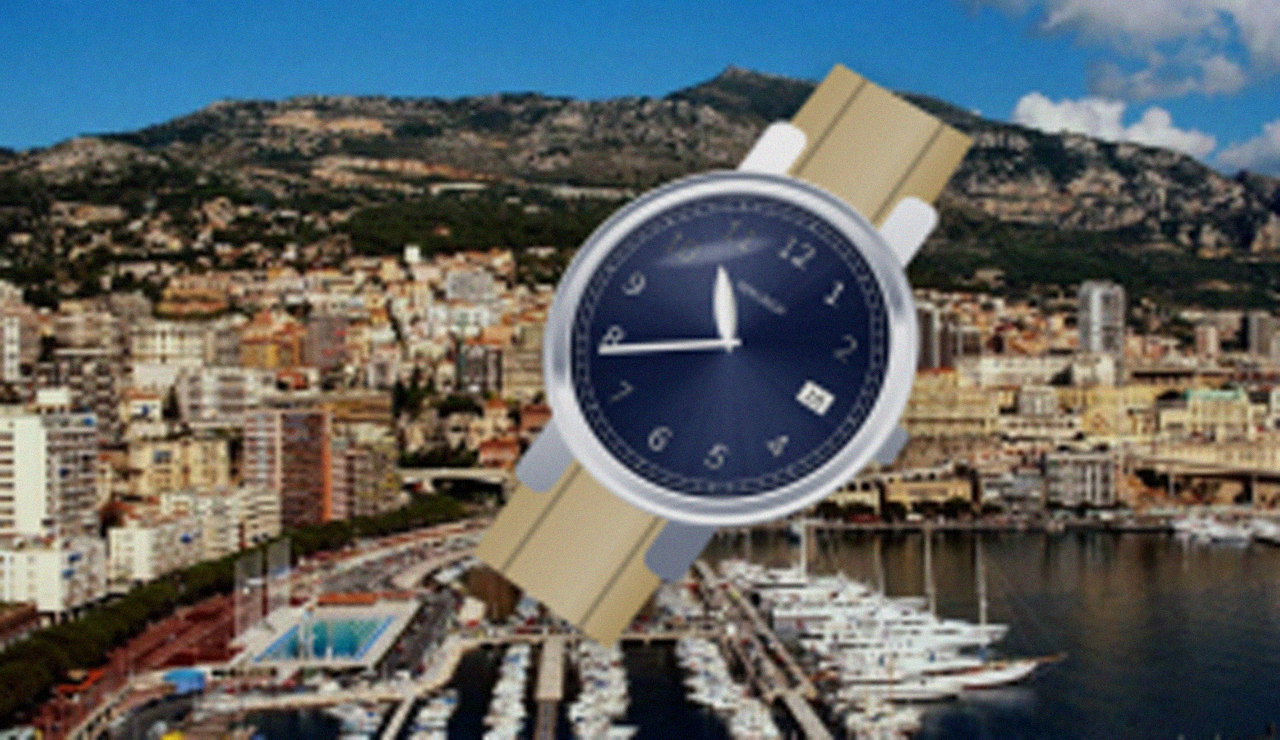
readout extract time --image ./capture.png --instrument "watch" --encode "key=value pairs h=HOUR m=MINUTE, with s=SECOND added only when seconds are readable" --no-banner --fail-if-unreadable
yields h=10 m=39
